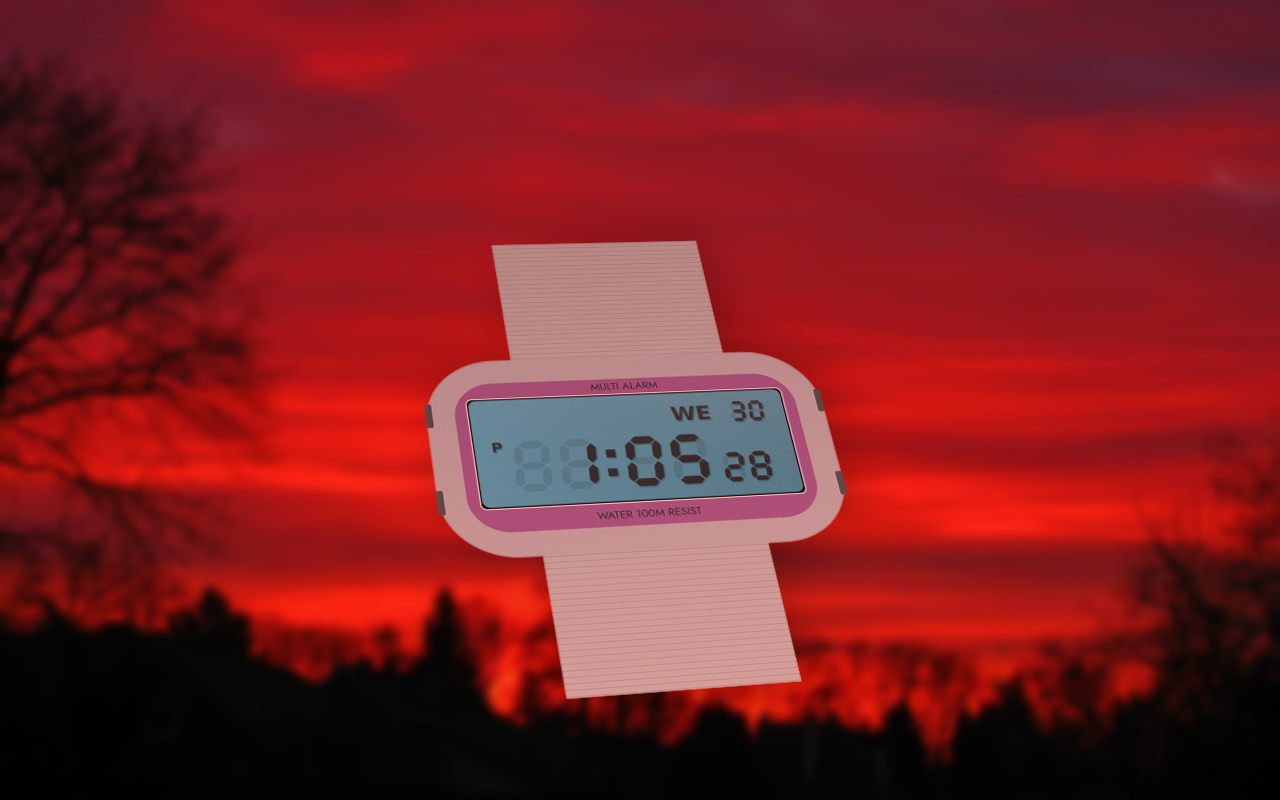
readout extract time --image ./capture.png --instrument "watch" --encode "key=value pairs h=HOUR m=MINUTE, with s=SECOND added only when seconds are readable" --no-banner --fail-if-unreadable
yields h=1 m=5 s=28
